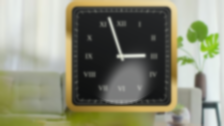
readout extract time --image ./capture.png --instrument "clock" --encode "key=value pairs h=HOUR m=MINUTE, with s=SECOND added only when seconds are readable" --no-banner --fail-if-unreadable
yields h=2 m=57
